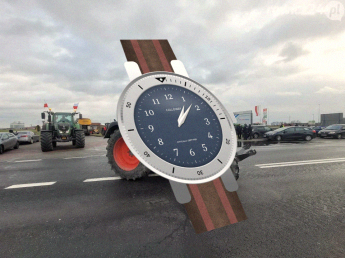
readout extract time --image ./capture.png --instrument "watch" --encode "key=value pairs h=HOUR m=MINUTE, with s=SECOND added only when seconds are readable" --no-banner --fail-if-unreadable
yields h=1 m=8
